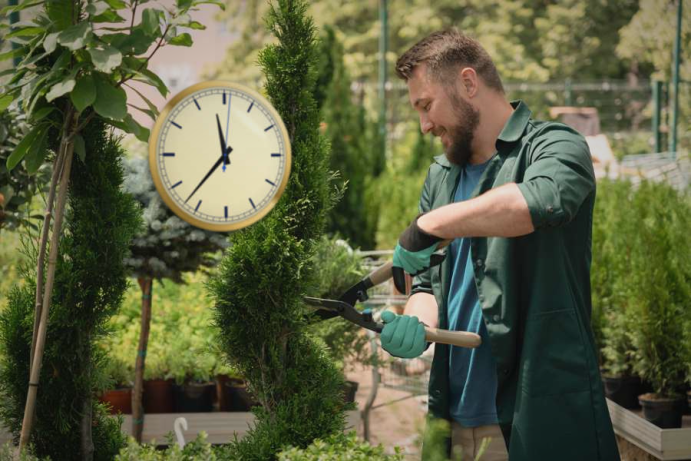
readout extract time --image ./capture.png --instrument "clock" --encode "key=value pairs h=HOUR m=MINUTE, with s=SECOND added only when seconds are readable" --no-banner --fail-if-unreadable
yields h=11 m=37 s=1
